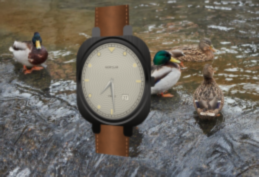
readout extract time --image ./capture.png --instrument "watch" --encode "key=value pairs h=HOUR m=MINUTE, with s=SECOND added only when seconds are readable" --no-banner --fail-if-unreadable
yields h=7 m=29
